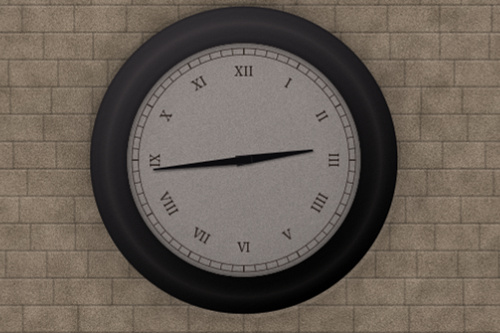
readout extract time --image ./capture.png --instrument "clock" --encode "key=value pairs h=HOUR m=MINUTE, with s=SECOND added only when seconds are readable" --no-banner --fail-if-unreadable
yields h=2 m=44
